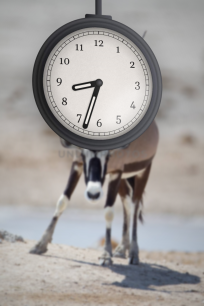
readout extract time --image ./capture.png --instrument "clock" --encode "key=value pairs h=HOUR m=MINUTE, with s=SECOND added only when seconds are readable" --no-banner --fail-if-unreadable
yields h=8 m=33
